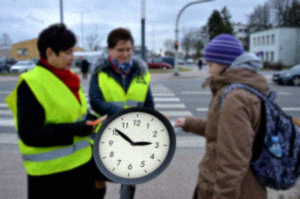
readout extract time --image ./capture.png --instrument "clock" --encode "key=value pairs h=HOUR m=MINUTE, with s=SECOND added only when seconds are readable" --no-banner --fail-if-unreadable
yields h=2 m=51
